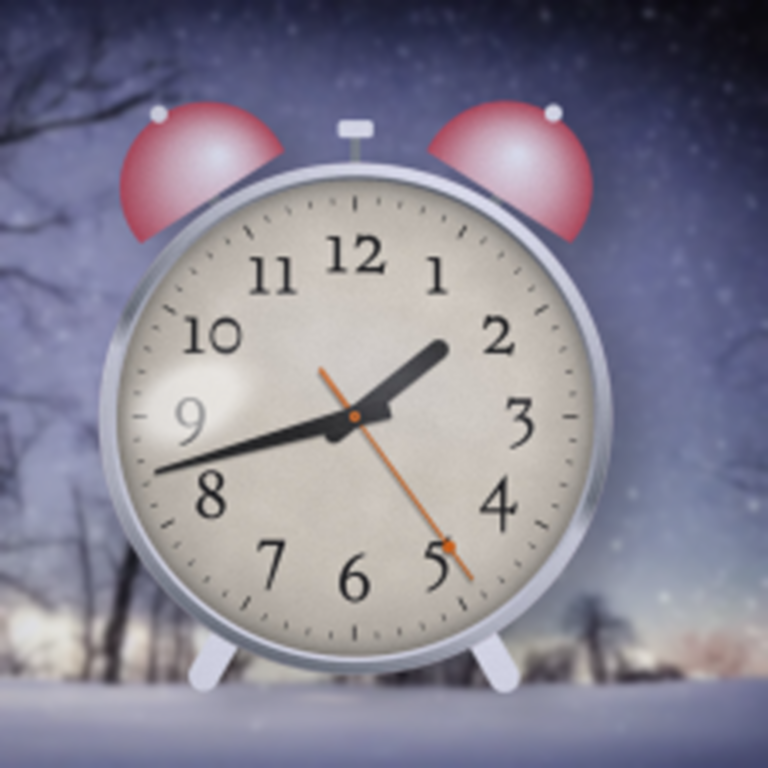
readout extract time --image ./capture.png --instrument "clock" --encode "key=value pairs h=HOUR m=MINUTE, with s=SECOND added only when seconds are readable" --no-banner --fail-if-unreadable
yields h=1 m=42 s=24
